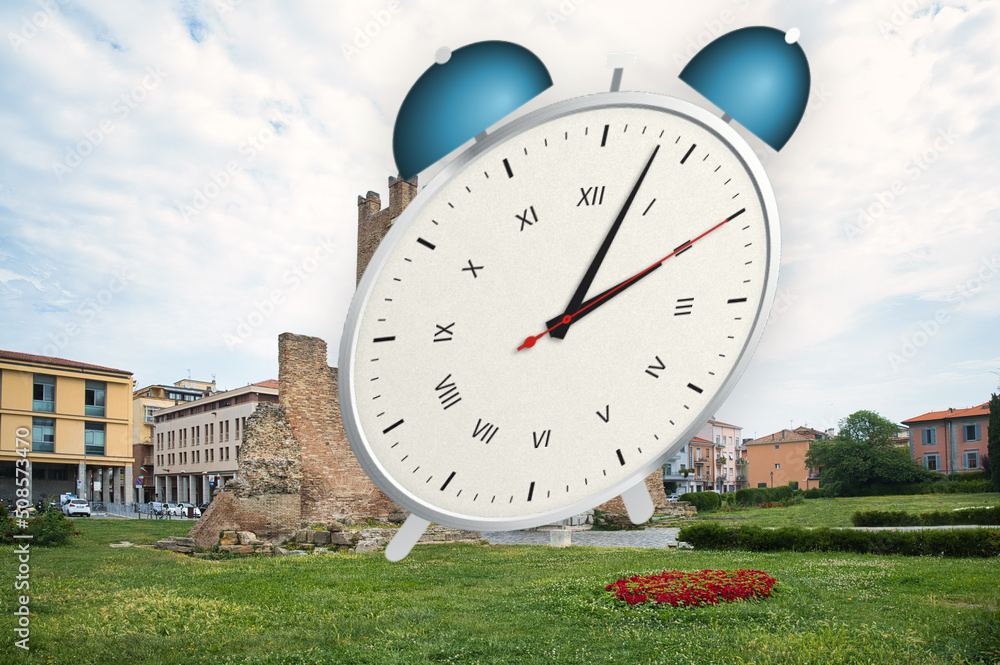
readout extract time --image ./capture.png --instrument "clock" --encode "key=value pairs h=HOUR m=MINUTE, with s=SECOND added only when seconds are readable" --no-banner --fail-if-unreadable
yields h=2 m=3 s=10
